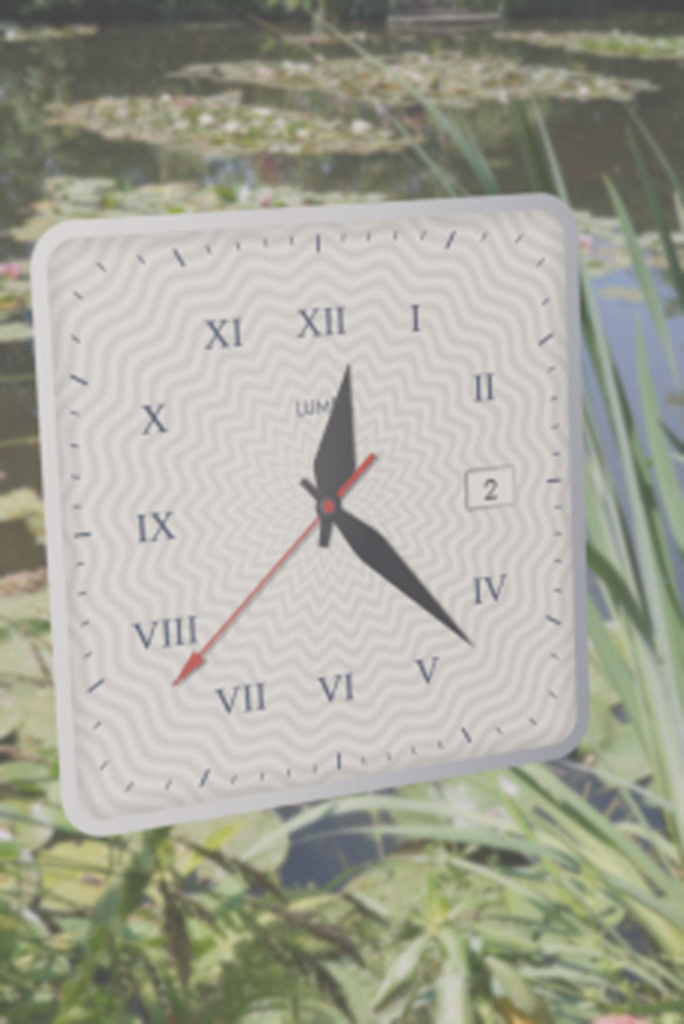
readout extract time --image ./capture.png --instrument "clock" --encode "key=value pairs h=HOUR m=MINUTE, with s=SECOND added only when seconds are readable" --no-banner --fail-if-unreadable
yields h=12 m=22 s=38
